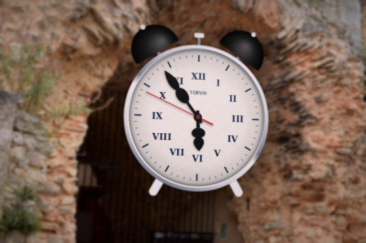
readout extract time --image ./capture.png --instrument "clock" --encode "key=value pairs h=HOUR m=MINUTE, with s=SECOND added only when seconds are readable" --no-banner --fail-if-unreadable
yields h=5 m=53 s=49
